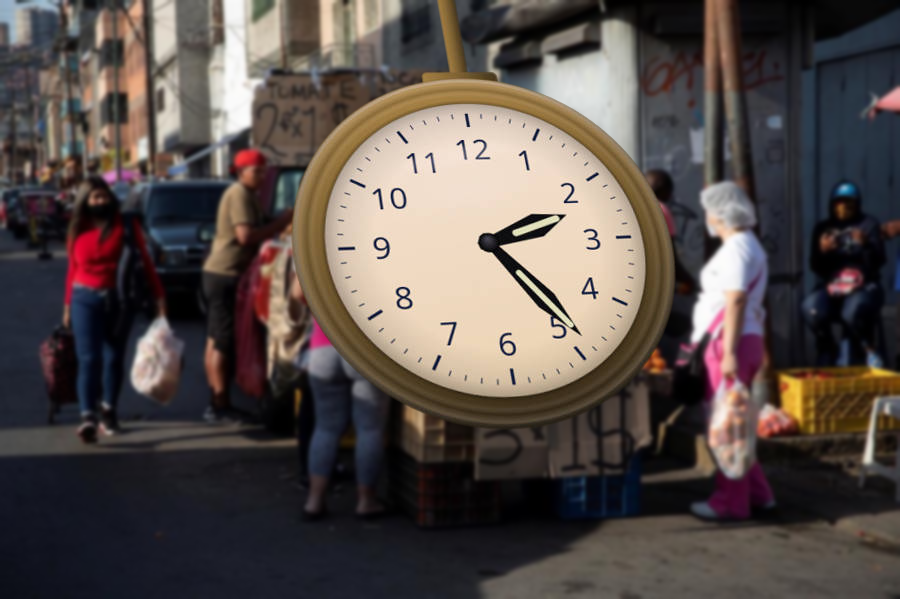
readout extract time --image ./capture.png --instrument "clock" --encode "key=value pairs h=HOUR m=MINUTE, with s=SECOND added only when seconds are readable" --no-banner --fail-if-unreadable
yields h=2 m=24
